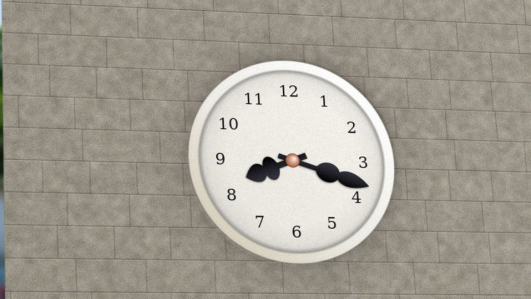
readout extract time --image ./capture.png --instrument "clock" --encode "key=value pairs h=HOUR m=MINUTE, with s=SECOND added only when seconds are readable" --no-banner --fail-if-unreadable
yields h=8 m=18
